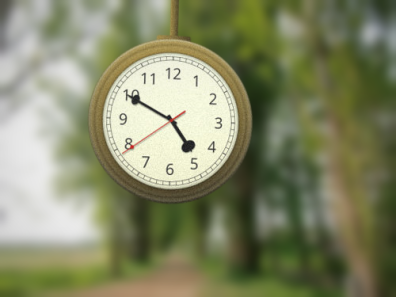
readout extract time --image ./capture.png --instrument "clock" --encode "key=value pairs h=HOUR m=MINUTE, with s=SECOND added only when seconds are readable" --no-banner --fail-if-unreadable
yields h=4 m=49 s=39
